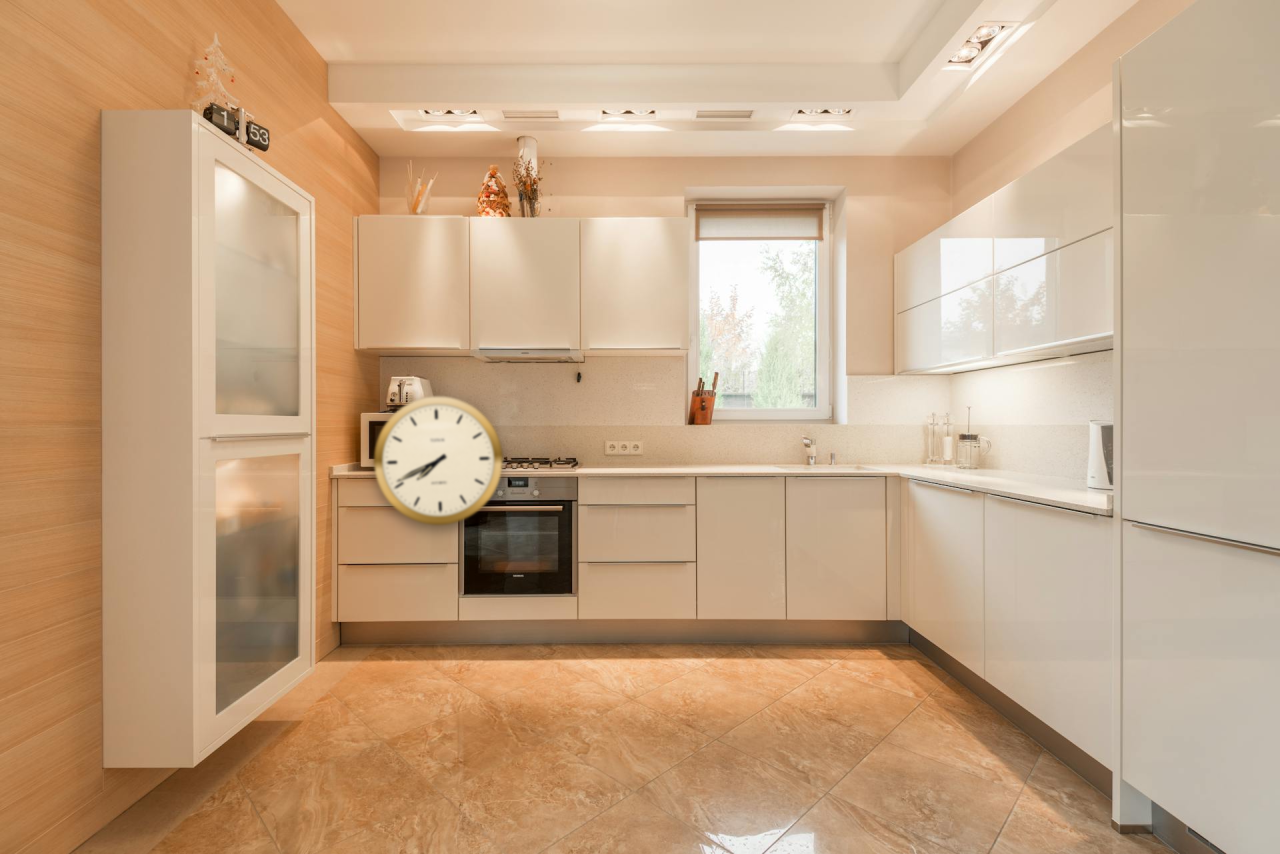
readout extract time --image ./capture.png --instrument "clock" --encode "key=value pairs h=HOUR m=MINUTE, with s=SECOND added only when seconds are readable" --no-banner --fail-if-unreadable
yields h=7 m=41
